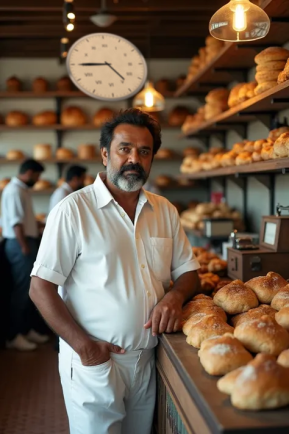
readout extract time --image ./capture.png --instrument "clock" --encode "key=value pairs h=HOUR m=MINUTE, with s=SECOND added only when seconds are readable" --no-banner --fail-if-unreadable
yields h=4 m=45
